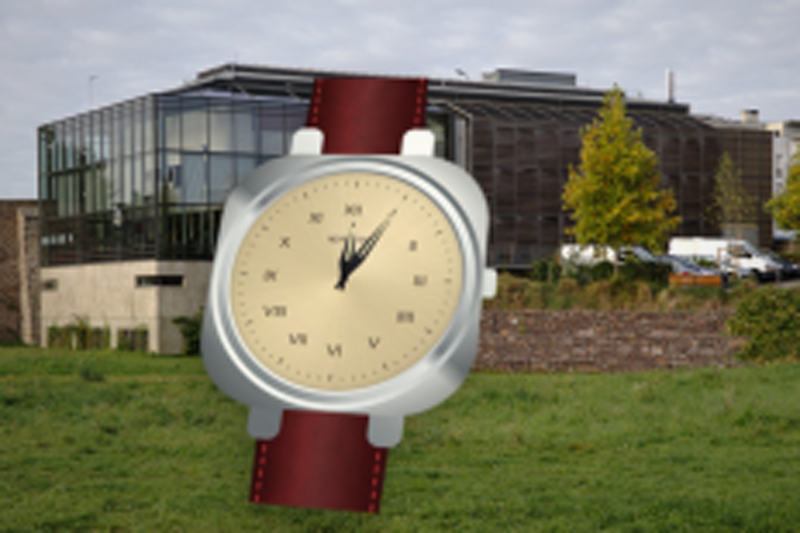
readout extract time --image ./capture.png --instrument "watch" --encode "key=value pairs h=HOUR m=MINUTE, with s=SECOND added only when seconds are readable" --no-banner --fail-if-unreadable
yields h=12 m=5
